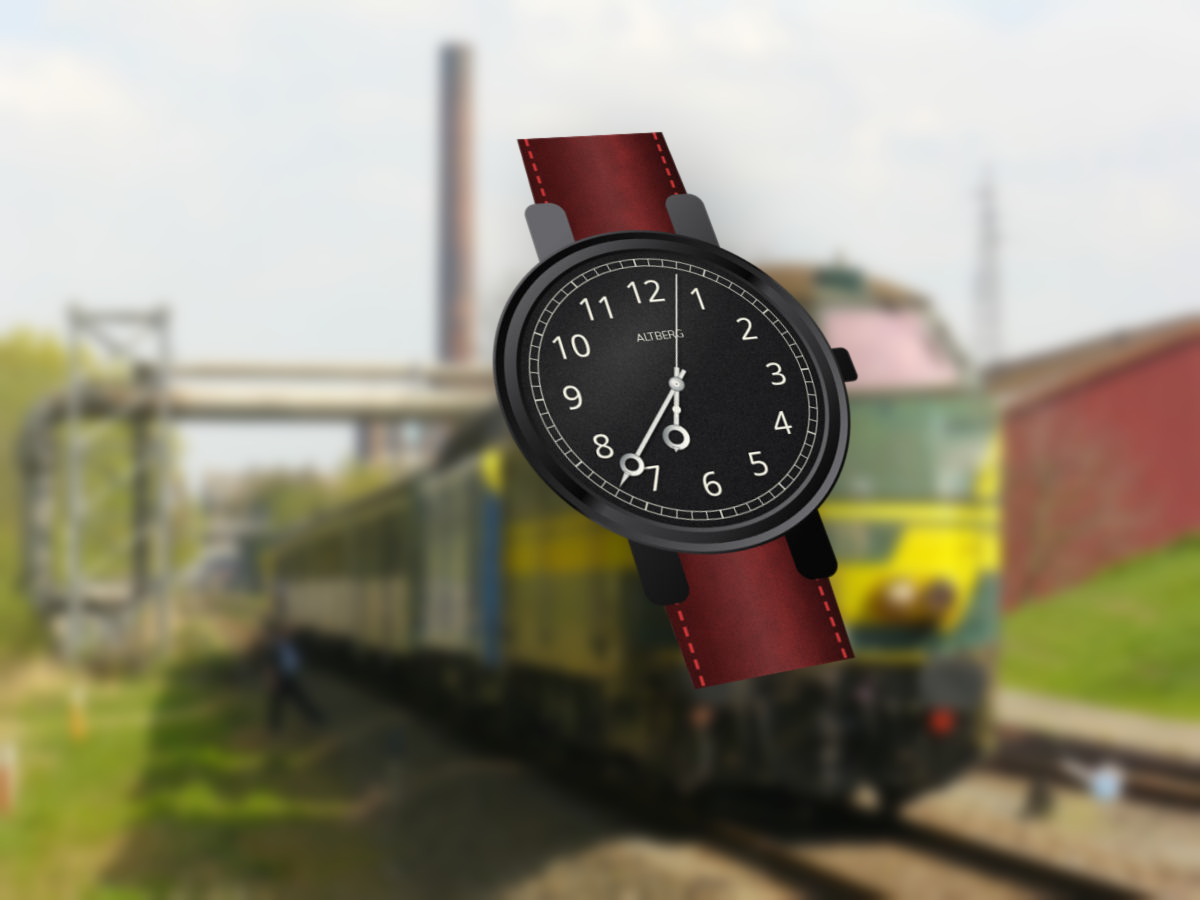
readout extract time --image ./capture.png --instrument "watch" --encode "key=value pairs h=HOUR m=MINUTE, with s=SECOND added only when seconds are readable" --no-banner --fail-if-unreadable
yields h=6 m=37 s=3
